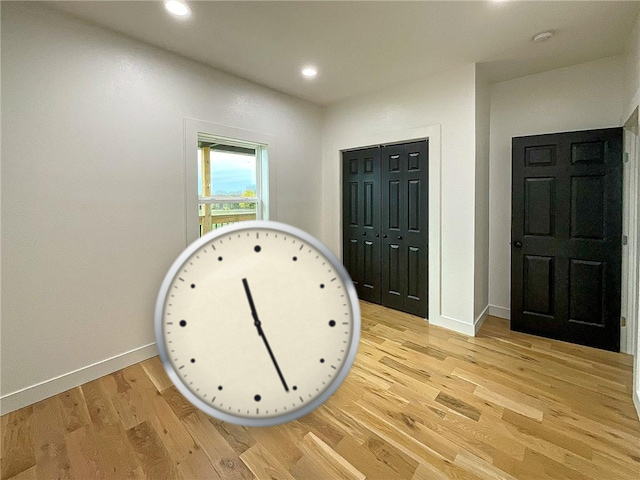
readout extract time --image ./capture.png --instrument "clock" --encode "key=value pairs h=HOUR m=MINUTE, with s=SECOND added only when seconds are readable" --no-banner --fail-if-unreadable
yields h=11 m=26
